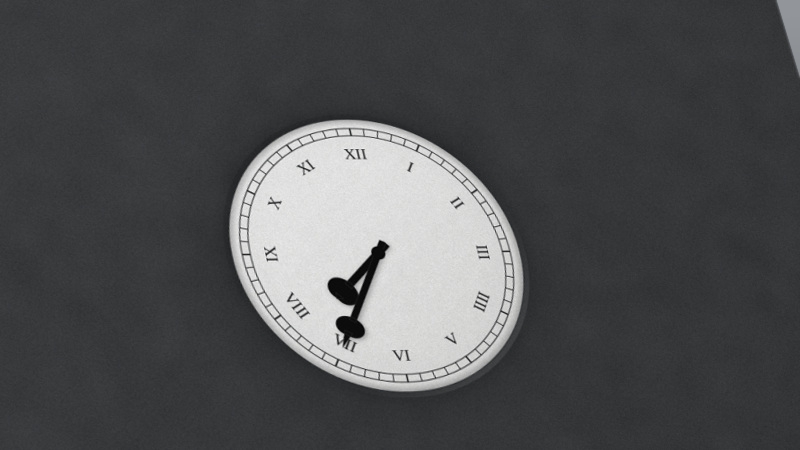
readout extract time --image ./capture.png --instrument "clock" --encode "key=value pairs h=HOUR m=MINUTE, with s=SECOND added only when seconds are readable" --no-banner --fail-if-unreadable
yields h=7 m=35
